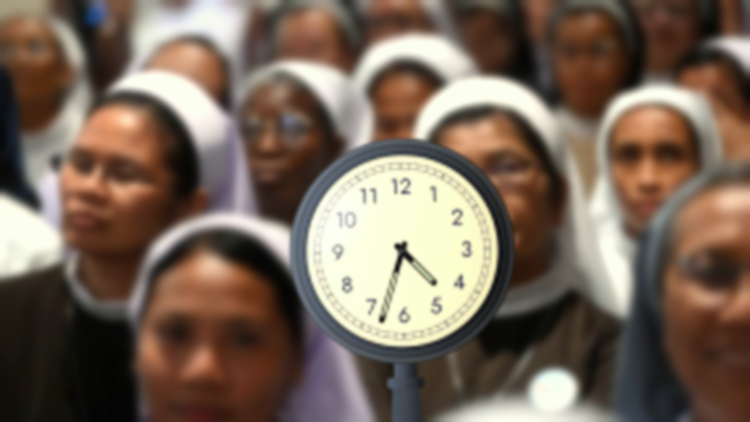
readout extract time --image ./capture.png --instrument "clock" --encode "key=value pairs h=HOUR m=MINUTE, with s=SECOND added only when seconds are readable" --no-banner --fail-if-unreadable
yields h=4 m=33
